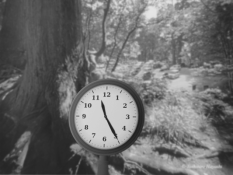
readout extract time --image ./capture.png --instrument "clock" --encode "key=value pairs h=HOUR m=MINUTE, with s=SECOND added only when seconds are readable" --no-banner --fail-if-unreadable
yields h=11 m=25
